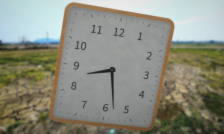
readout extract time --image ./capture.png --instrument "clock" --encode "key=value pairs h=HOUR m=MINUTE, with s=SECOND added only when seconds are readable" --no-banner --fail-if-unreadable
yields h=8 m=28
